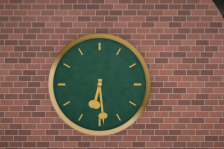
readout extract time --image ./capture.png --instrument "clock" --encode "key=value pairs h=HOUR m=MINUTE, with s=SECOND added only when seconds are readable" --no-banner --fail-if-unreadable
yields h=6 m=29
